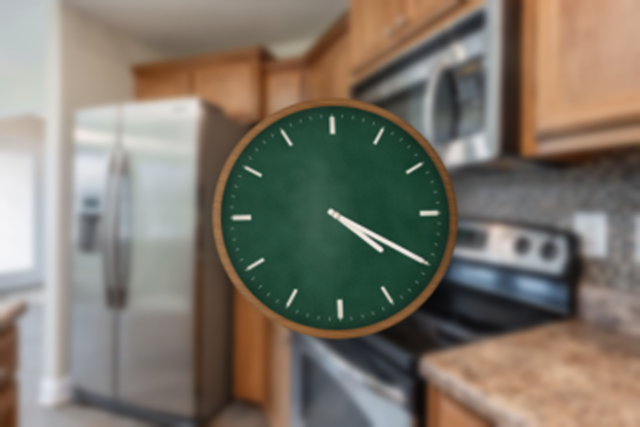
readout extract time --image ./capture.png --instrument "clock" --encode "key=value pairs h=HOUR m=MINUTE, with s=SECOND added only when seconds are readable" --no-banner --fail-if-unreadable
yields h=4 m=20
